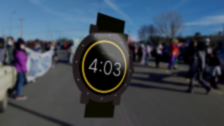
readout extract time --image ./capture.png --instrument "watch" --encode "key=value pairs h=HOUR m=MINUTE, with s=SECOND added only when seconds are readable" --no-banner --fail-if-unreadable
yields h=4 m=3
